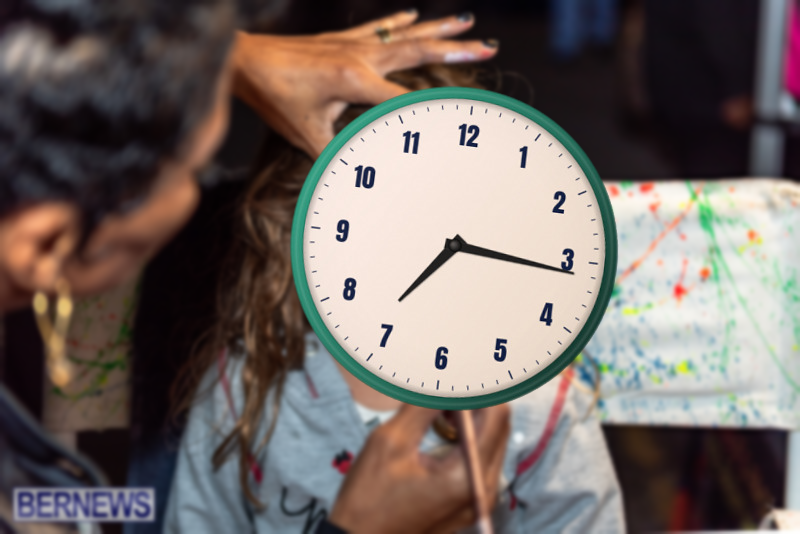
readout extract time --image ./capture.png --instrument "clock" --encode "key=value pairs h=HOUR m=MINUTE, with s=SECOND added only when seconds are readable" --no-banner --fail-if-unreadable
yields h=7 m=16
